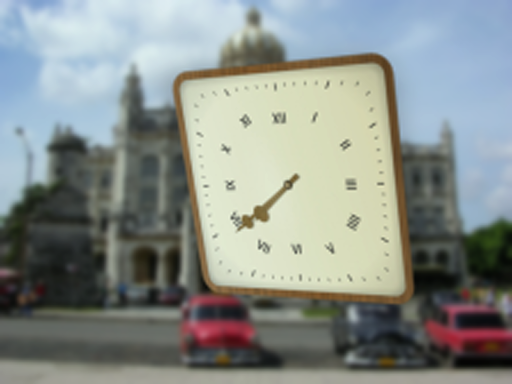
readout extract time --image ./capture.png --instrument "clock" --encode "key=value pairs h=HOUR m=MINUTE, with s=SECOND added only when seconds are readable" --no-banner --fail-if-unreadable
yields h=7 m=39
